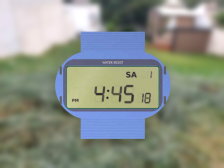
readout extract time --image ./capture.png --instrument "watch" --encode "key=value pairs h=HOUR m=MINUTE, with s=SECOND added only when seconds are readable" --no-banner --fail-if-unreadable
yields h=4 m=45 s=18
